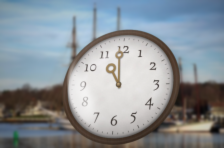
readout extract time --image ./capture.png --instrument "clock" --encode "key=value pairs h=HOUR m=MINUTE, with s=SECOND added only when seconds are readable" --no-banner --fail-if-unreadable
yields h=10 m=59
